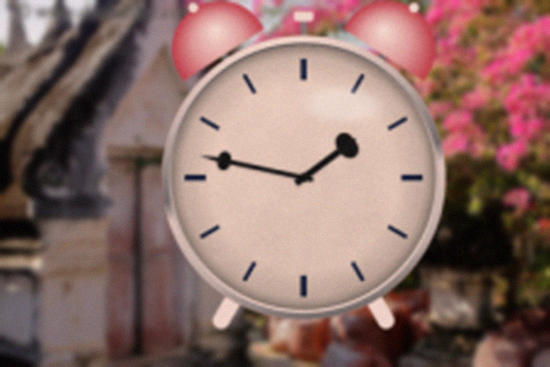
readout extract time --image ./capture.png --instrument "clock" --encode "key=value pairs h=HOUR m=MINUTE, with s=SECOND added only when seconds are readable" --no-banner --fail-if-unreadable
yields h=1 m=47
